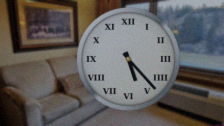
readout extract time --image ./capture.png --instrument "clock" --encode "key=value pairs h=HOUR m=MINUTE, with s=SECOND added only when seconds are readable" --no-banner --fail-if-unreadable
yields h=5 m=23
